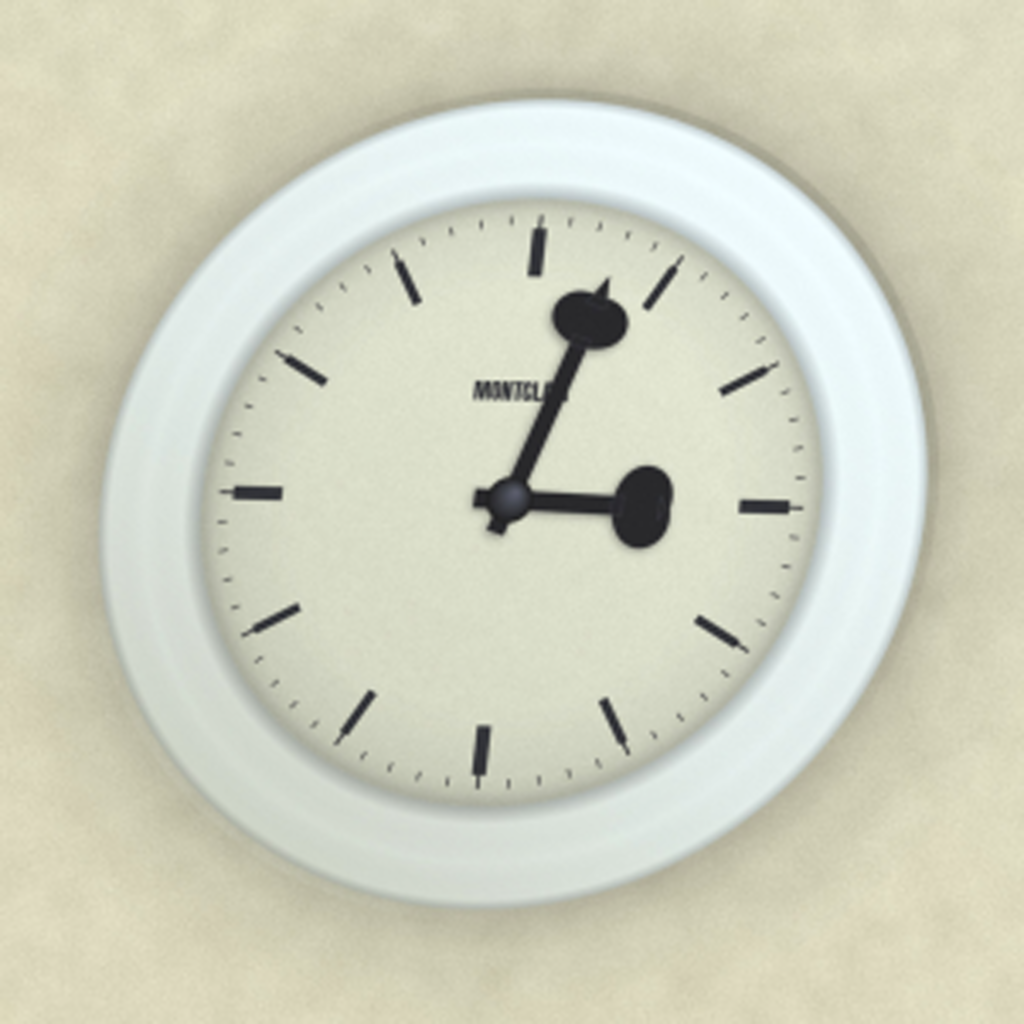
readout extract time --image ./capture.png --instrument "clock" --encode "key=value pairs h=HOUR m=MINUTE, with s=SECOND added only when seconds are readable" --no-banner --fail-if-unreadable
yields h=3 m=3
